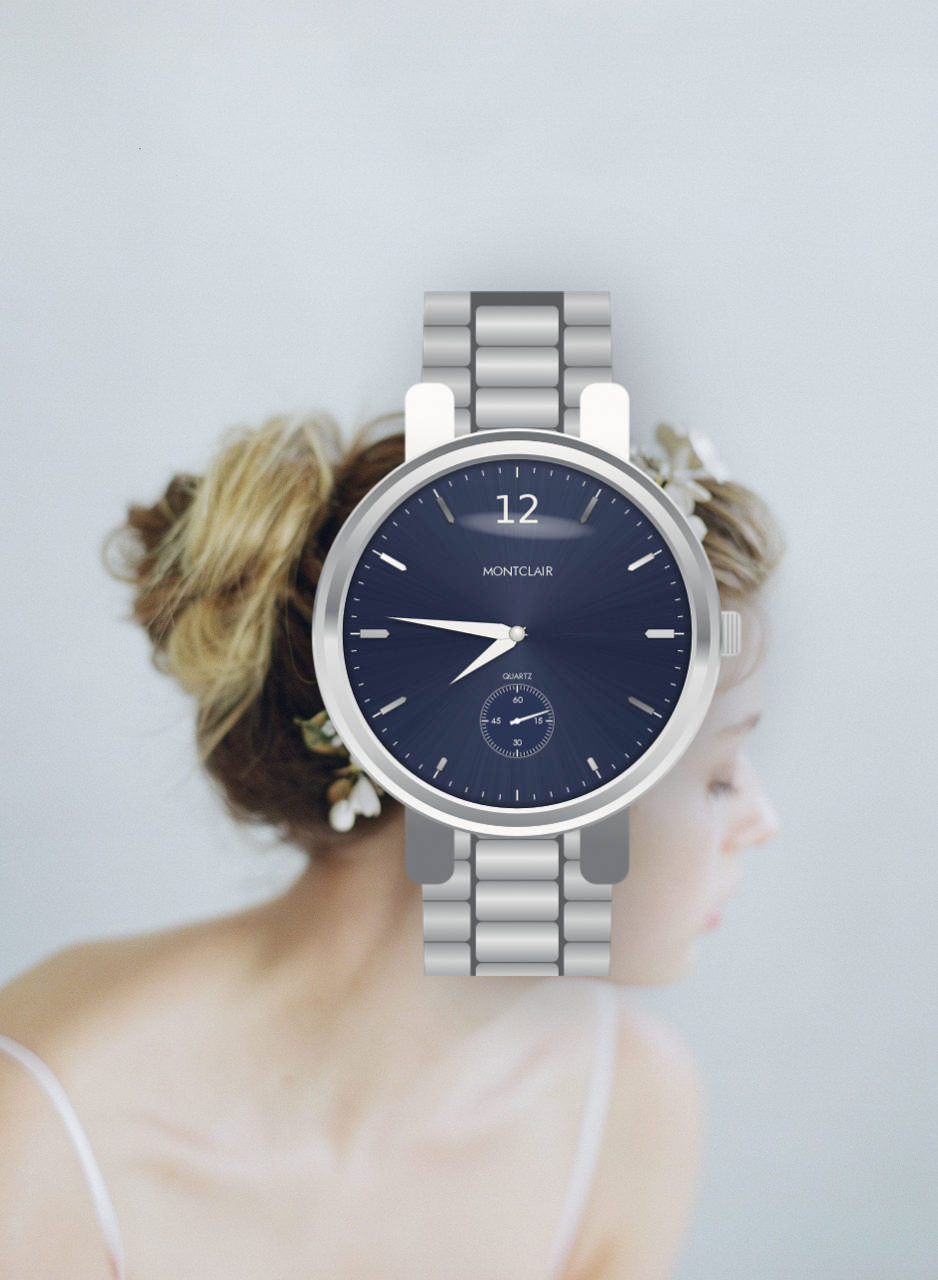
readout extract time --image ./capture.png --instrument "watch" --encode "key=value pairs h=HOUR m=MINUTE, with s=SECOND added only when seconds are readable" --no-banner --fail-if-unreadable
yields h=7 m=46 s=12
